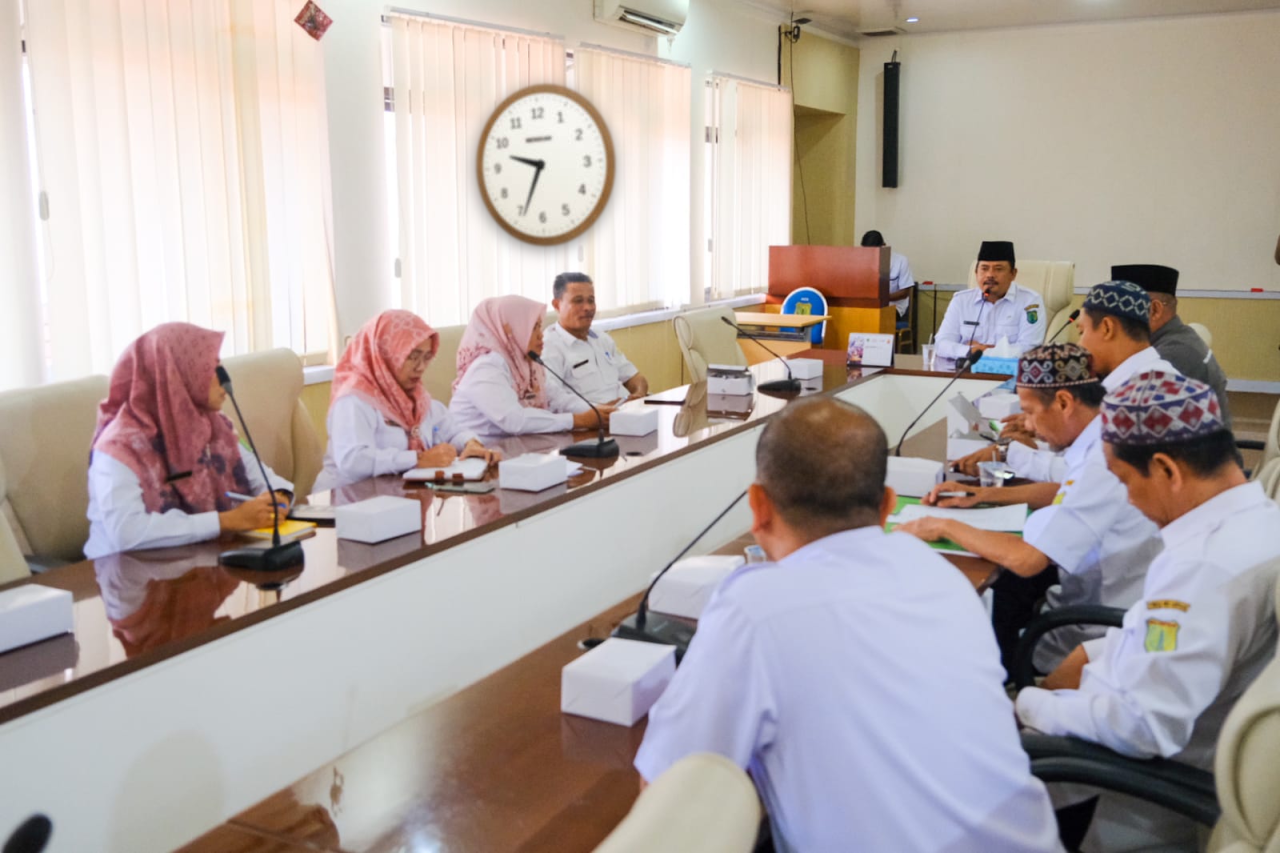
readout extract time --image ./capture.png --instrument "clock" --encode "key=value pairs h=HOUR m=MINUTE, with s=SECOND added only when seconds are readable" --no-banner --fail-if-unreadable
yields h=9 m=34
